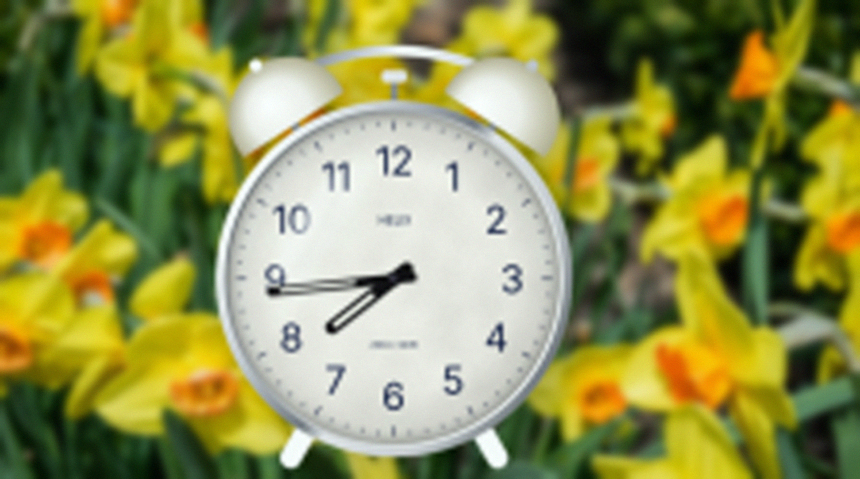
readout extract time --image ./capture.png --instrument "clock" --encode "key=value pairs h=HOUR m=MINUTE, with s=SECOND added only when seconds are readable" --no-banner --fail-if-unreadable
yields h=7 m=44
